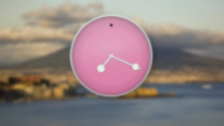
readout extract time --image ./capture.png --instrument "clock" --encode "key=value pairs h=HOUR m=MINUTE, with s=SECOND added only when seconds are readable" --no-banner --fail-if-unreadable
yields h=7 m=19
